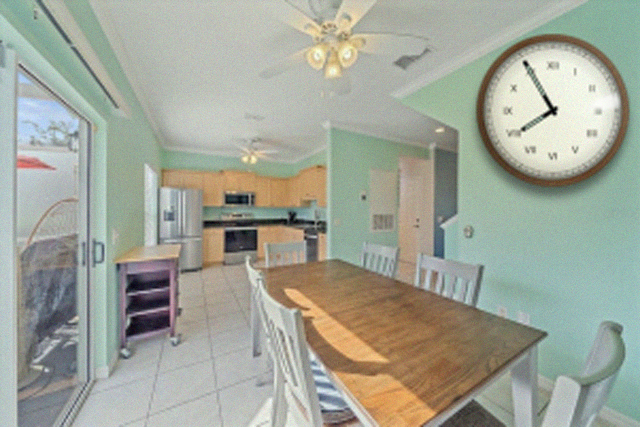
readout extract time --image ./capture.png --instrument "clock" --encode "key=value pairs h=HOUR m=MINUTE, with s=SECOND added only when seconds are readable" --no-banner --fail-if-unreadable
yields h=7 m=55
